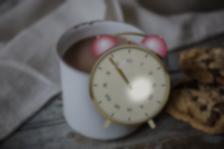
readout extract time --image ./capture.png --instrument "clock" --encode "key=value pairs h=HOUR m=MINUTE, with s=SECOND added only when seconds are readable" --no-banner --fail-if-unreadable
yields h=10 m=54
